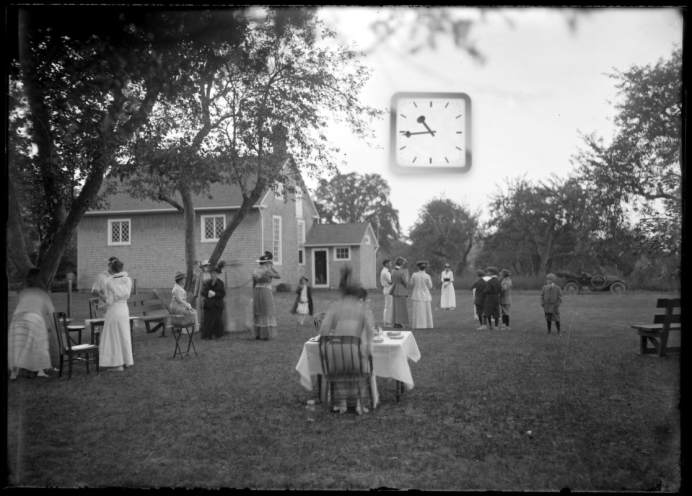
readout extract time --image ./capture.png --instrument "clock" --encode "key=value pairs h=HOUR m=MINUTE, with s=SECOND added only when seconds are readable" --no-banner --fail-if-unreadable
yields h=10 m=44
